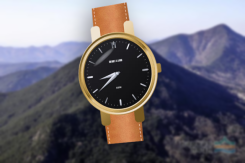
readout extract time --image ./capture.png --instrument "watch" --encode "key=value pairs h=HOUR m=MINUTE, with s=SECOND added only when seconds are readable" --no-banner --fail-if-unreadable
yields h=8 m=39
